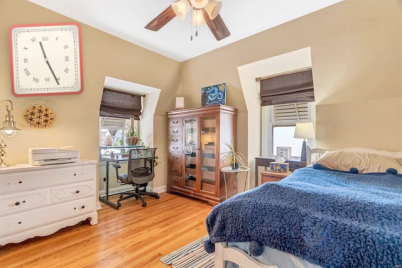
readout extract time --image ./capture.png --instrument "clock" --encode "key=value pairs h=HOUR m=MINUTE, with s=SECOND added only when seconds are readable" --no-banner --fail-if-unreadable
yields h=11 m=26
